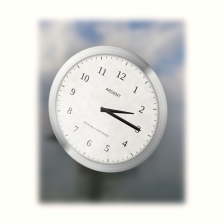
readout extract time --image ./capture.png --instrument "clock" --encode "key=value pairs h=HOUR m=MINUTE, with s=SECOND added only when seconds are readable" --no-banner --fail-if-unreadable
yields h=2 m=15
